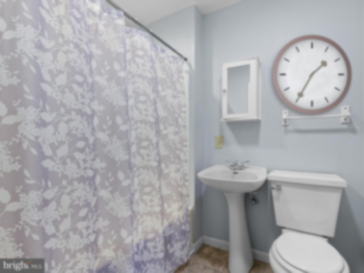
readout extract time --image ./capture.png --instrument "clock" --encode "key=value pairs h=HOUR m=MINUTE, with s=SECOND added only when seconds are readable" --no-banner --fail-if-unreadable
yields h=1 m=35
